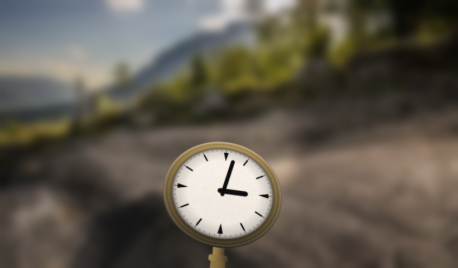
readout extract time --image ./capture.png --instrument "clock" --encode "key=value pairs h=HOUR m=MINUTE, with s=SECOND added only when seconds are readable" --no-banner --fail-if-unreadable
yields h=3 m=2
